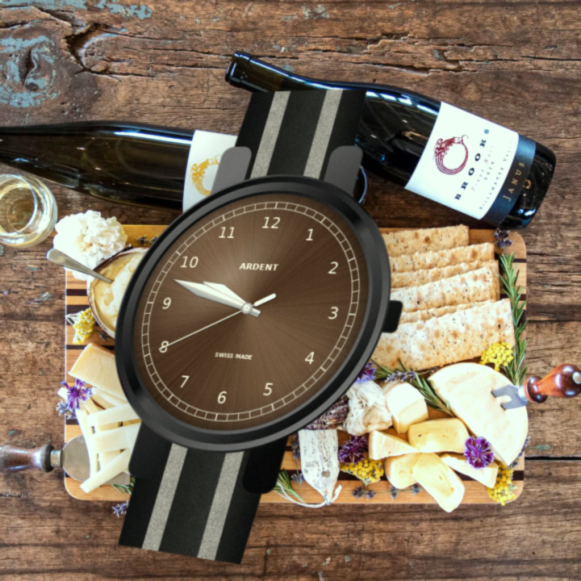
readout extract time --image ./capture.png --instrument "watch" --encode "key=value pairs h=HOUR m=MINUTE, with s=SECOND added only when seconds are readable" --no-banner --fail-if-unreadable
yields h=9 m=47 s=40
